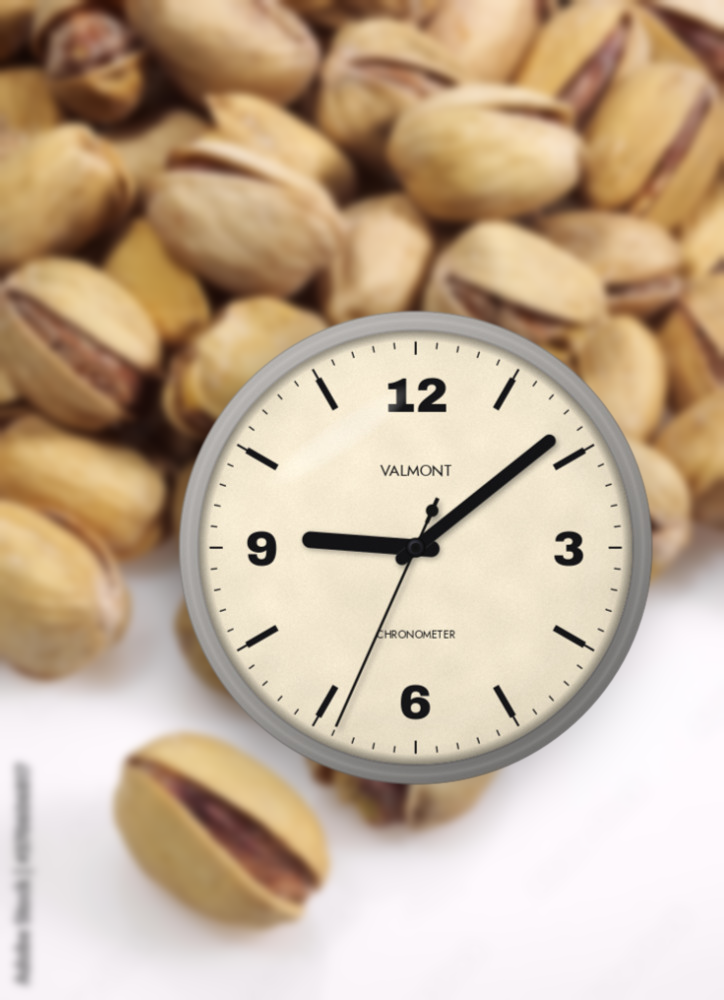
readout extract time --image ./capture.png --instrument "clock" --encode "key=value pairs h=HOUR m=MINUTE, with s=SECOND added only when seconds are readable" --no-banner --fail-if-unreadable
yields h=9 m=8 s=34
